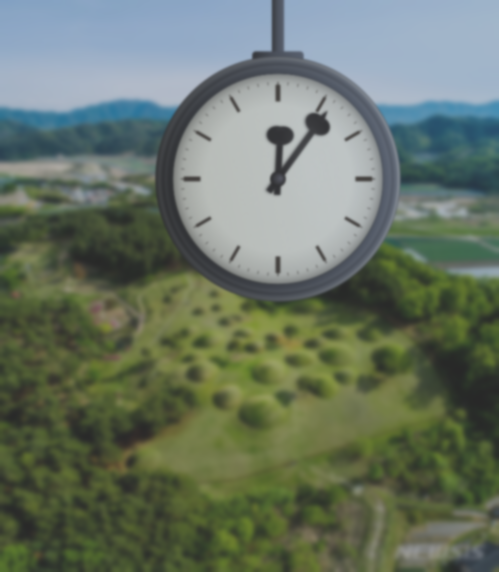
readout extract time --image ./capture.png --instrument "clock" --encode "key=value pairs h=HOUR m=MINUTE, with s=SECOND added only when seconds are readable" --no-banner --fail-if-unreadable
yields h=12 m=6
